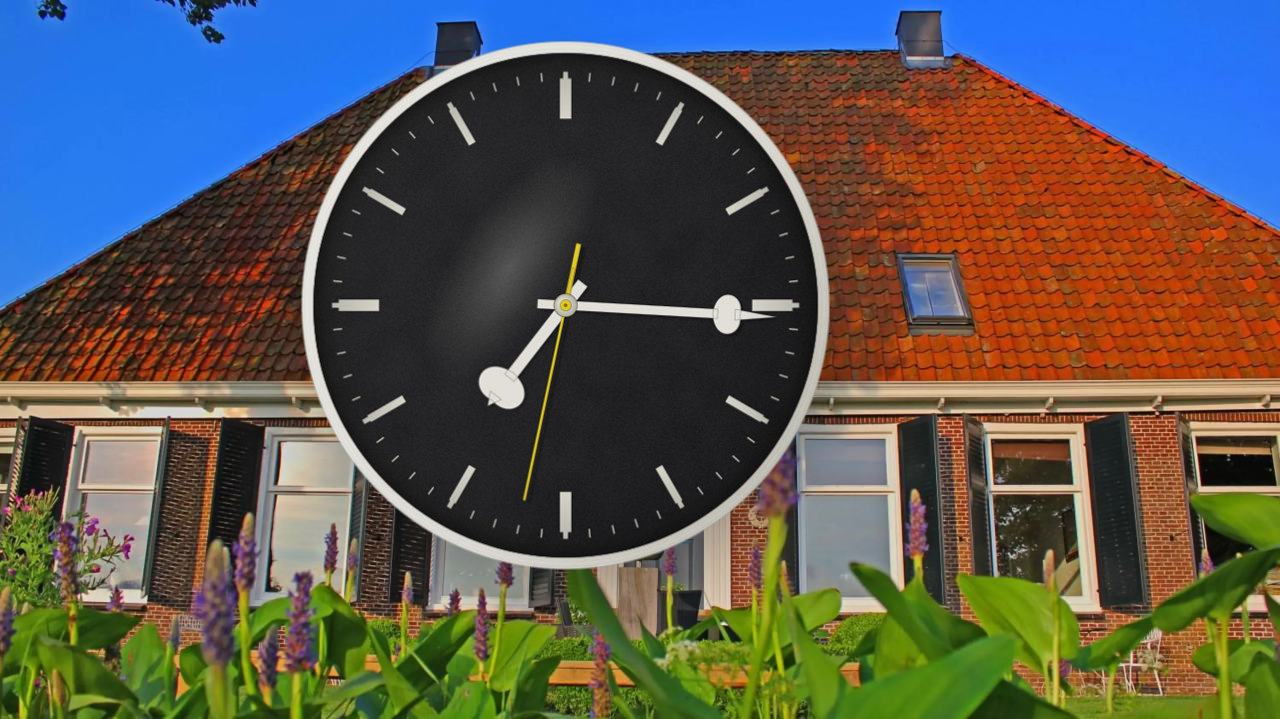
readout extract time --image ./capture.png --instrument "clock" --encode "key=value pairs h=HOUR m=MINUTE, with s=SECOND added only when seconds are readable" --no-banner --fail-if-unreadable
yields h=7 m=15 s=32
